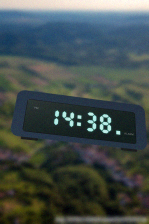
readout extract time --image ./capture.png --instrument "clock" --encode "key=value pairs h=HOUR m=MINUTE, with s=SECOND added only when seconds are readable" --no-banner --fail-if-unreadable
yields h=14 m=38
